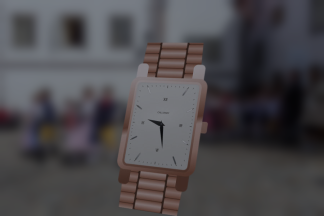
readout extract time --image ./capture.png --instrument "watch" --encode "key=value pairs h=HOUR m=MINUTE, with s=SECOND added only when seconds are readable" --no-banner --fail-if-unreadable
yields h=9 m=28
